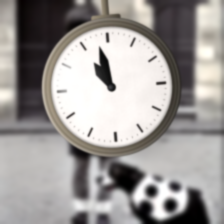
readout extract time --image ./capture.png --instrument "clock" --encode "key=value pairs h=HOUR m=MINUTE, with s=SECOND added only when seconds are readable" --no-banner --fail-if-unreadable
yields h=10 m=58
